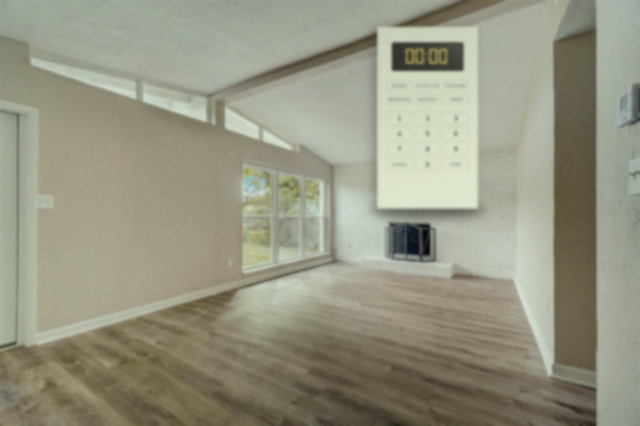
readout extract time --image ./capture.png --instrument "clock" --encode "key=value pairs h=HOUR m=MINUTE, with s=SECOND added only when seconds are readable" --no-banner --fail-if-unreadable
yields h=0 m=0
